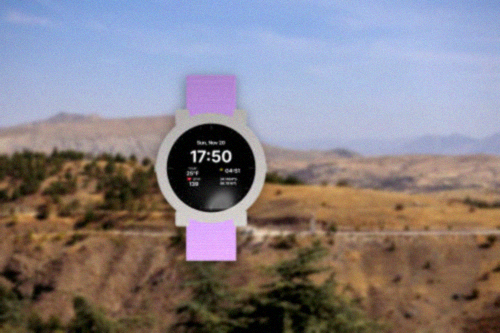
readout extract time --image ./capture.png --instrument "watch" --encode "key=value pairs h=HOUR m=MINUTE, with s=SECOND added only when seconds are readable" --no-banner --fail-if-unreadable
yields h=17 m=50
